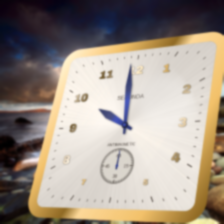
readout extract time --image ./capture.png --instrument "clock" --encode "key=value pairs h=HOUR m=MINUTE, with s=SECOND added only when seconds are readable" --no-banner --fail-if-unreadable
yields h=9 m=59
